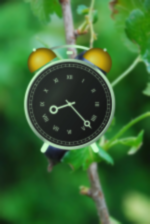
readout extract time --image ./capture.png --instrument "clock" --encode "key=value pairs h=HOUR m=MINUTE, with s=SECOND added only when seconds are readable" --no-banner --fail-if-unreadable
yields h=8 m=23
